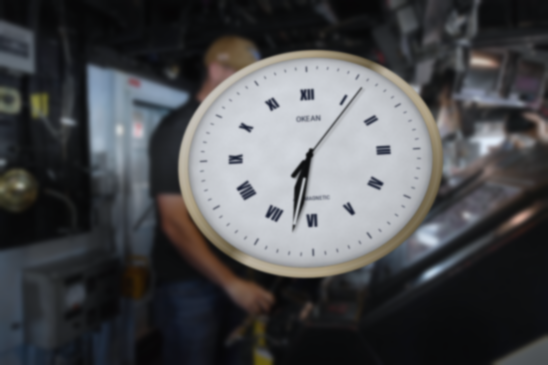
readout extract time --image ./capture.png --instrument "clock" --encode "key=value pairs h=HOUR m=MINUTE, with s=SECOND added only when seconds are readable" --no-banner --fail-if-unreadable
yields h=6 m=32 s=6
